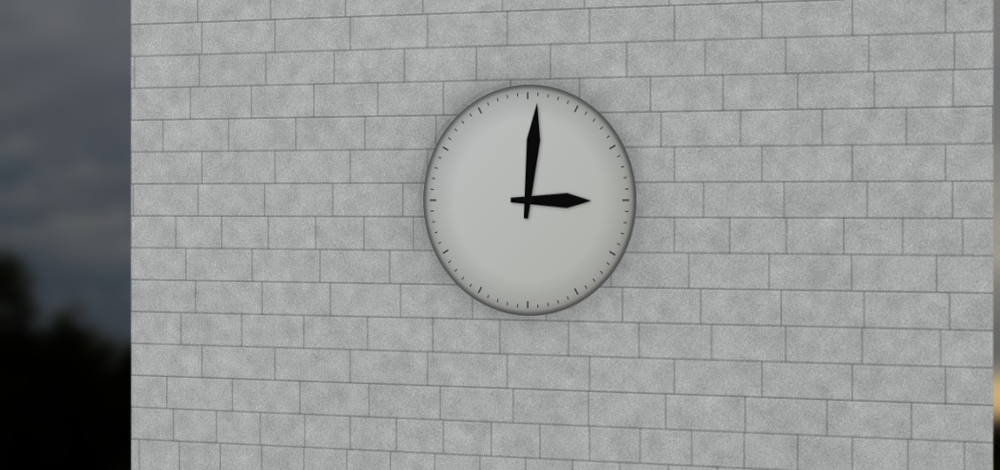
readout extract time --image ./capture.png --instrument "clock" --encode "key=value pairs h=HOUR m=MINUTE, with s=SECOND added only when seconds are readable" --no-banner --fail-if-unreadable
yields h=3 m=1
